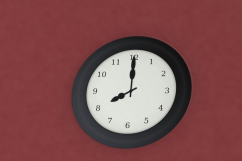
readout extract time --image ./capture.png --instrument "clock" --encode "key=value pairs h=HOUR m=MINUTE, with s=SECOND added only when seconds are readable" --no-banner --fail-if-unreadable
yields h=8 m=0
